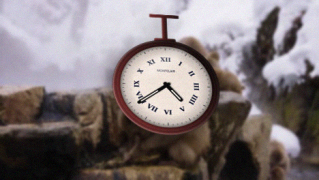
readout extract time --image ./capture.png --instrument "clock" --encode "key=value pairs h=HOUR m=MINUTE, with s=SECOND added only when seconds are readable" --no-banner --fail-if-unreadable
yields h=4 m=39
